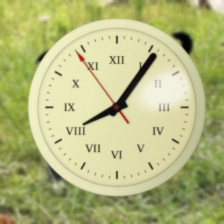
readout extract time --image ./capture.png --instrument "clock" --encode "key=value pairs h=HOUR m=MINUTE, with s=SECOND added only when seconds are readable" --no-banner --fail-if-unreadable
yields h=8 m=5 s=54
